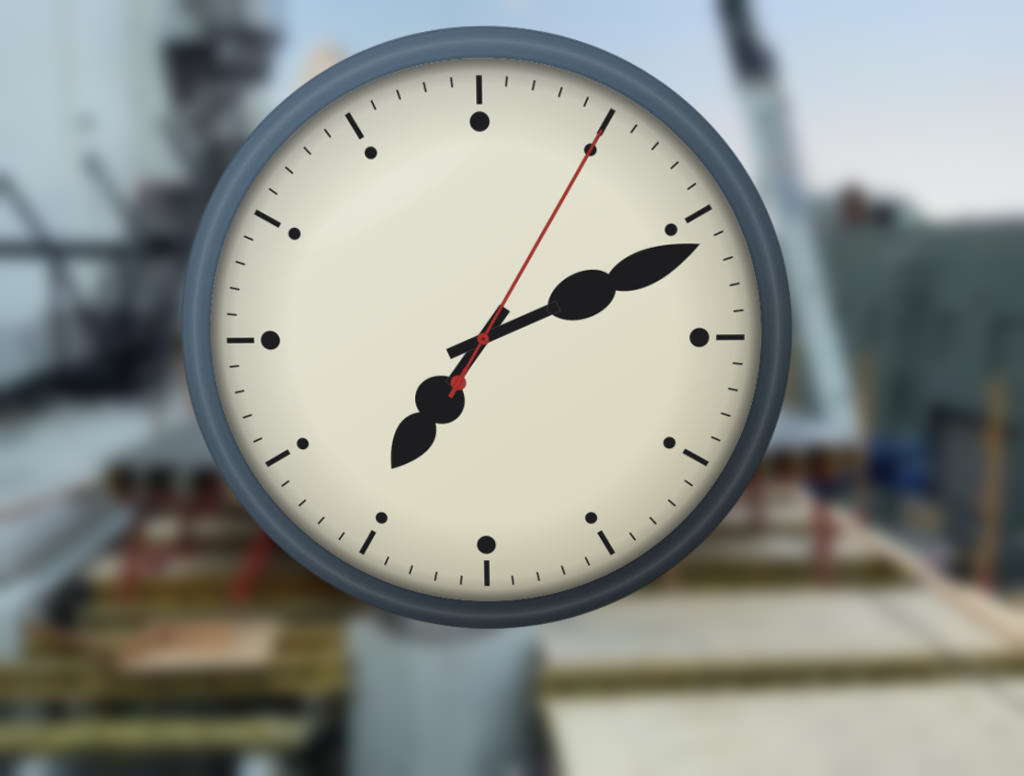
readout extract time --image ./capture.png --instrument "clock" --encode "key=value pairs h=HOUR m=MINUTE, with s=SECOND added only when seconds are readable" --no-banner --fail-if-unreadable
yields h=7 m=11 s=5
